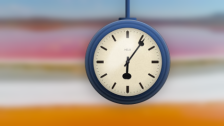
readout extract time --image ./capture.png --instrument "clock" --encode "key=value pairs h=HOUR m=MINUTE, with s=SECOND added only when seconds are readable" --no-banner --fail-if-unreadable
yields h=6 m=6
